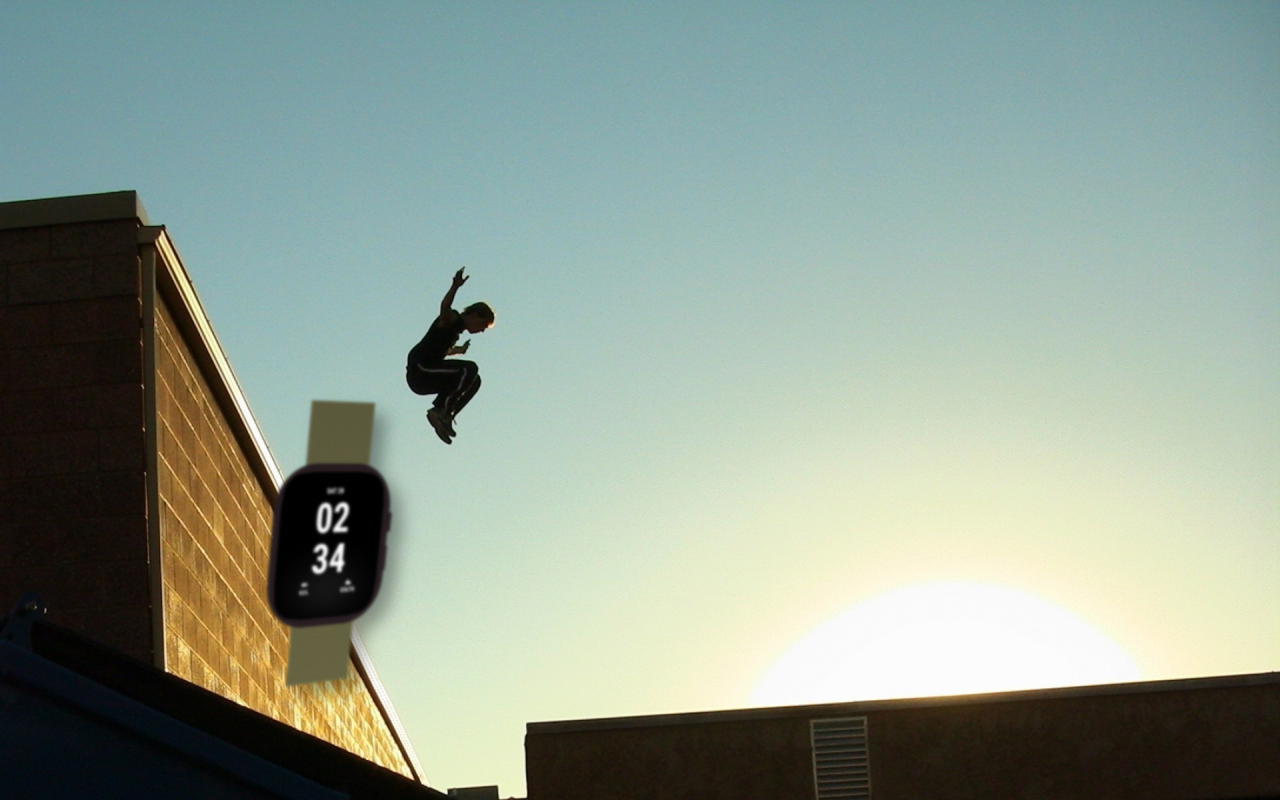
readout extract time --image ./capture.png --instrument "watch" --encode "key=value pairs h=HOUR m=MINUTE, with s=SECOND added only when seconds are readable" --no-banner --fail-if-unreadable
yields h=2 m=34
